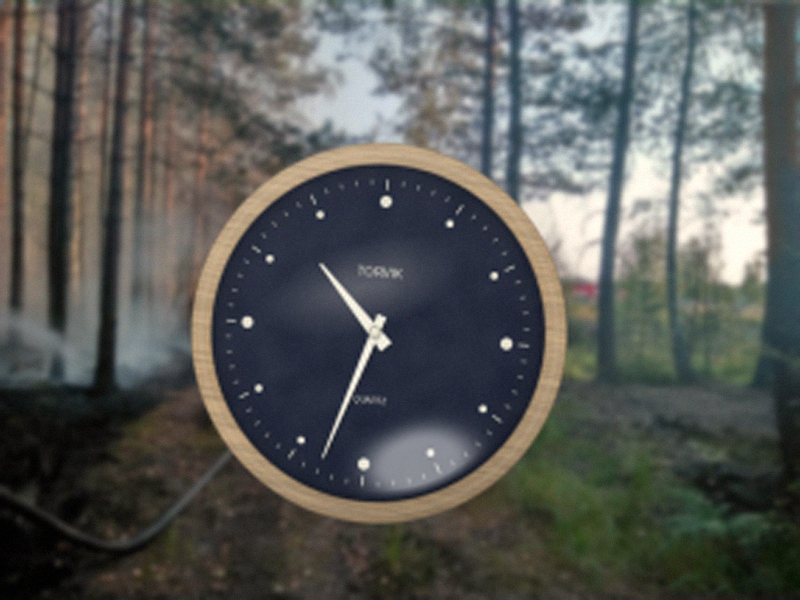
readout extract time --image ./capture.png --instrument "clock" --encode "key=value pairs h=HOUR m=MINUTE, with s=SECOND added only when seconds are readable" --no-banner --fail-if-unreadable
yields h=10 m=33
